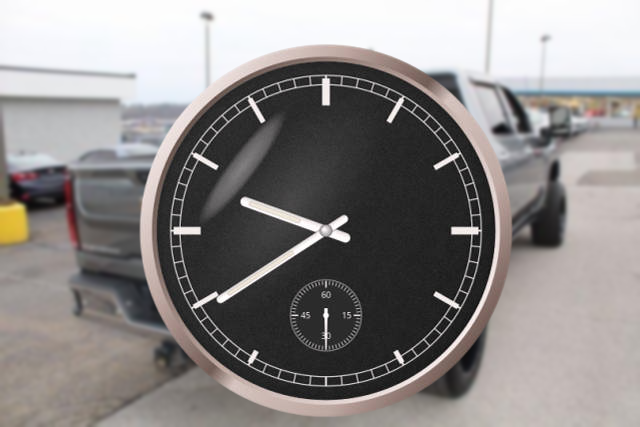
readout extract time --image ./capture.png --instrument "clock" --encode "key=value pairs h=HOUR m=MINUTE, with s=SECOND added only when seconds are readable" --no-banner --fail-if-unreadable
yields h=9 m=39 s=30
